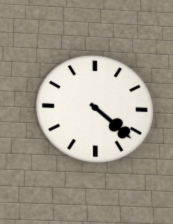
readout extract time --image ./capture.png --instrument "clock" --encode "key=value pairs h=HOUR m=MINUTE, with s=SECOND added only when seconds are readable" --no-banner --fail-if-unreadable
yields h=4 m=22
